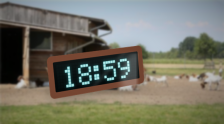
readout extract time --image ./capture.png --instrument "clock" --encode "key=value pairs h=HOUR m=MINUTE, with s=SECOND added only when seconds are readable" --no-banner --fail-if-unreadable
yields h=18 m=59
